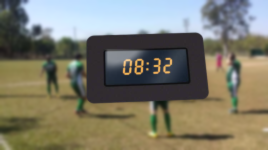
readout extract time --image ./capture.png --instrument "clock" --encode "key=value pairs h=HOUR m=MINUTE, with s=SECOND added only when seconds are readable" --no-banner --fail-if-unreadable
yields h=8 m=32
